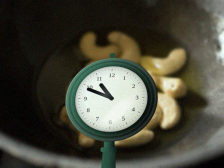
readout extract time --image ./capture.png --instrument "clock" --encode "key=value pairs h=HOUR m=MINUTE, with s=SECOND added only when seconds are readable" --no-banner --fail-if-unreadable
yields h=10 m=49
